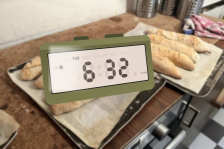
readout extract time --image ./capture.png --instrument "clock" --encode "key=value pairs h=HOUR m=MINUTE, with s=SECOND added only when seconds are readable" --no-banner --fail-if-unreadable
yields h=6 m=32
